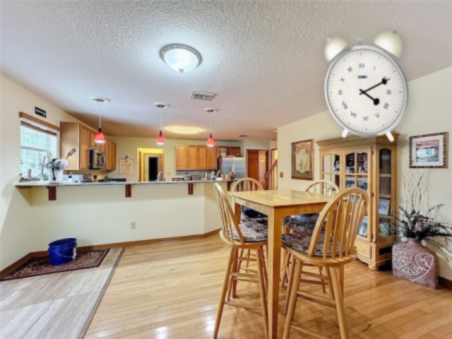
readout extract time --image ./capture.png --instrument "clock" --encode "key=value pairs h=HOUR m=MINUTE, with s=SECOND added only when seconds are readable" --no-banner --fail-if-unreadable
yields h=4 m=11
